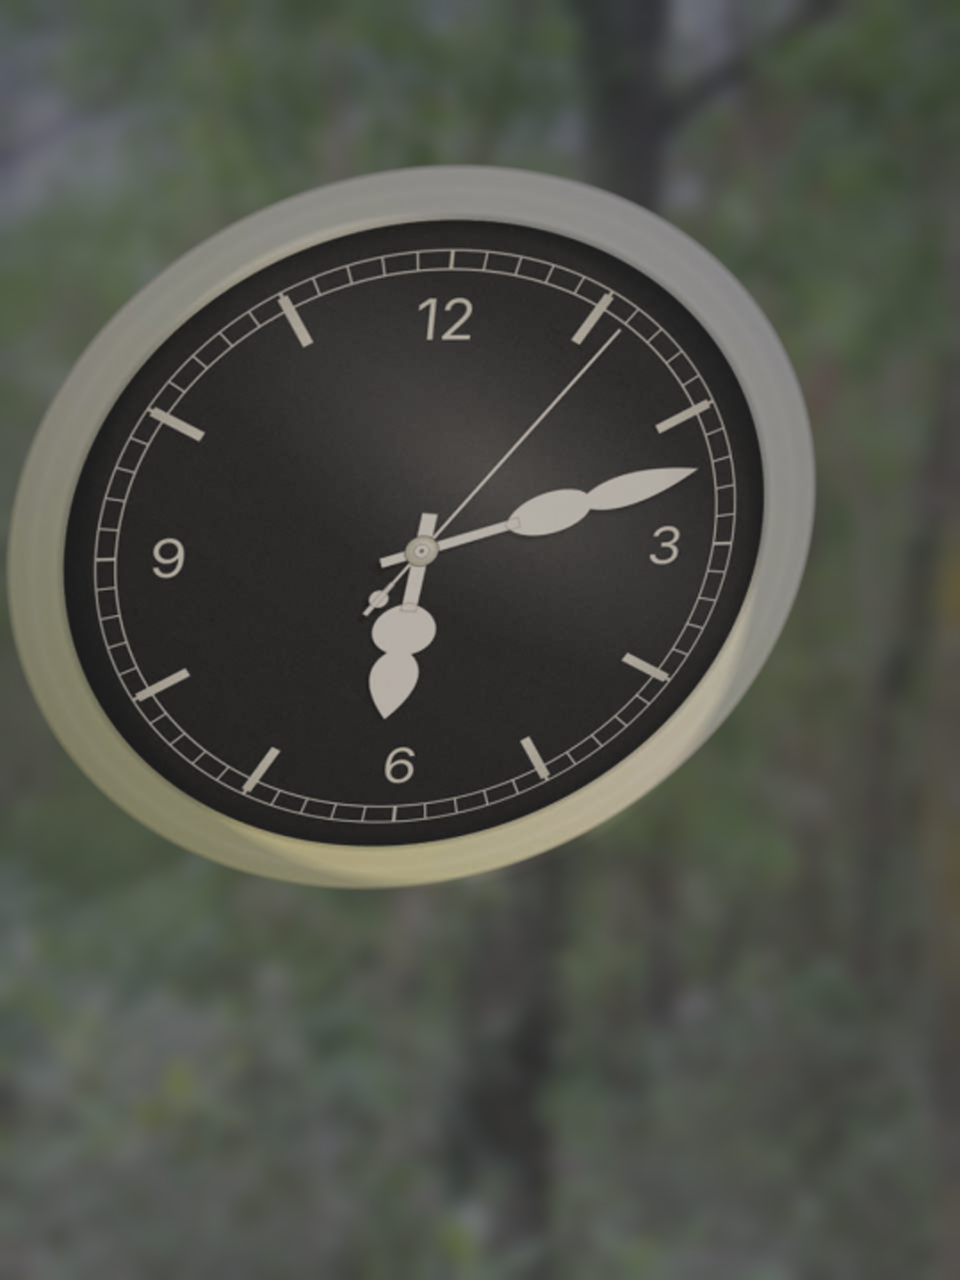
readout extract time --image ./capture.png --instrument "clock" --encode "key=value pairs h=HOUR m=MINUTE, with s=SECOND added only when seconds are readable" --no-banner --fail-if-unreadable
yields h=6 m=12 s=6
